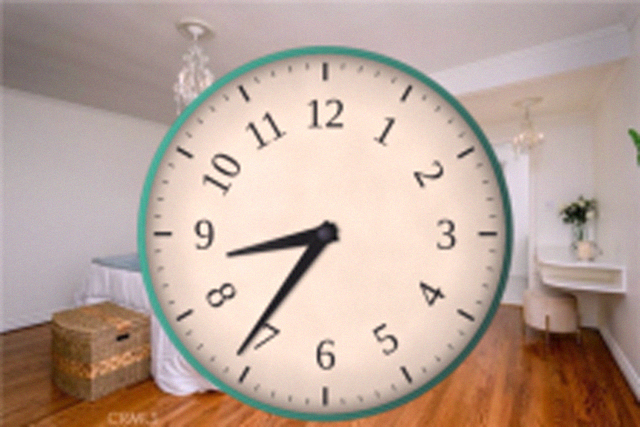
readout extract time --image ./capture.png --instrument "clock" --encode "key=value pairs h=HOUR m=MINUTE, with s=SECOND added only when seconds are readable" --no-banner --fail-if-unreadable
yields h=8 m=36
